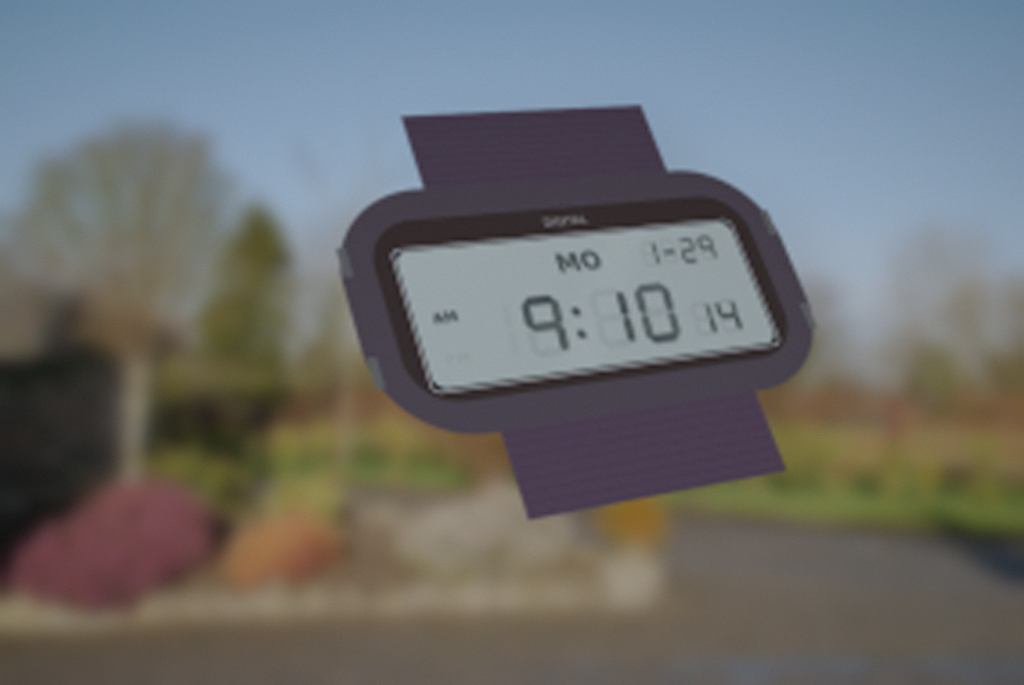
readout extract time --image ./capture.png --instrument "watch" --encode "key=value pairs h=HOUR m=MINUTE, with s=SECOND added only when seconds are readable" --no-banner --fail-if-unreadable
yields h=9 m=10 s=14
